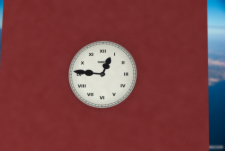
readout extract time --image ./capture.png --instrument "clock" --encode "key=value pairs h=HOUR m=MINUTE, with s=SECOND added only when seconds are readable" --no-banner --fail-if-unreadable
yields h=12 m=46
